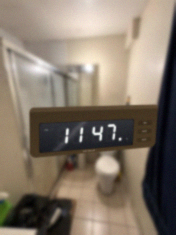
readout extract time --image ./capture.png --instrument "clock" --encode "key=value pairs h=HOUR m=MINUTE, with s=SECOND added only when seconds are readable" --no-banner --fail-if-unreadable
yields h=11 m=47
